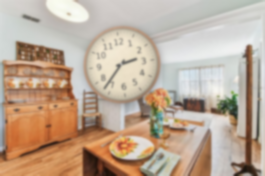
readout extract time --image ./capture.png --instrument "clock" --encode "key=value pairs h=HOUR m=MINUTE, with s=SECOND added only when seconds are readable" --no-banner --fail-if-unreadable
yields h=2 m=37
